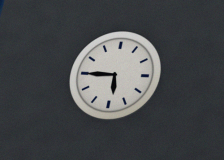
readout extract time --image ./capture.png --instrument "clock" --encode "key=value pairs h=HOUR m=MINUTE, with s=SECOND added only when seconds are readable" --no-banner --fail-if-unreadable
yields h=5 m=45
